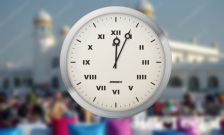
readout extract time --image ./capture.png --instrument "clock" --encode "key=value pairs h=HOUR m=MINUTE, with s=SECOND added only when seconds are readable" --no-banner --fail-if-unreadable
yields h=12 m=4
